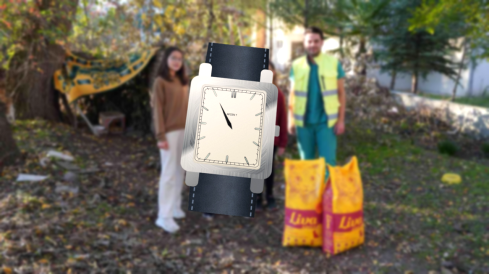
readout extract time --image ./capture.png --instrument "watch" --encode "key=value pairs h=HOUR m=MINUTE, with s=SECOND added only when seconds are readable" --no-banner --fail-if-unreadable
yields h=10 m=55
